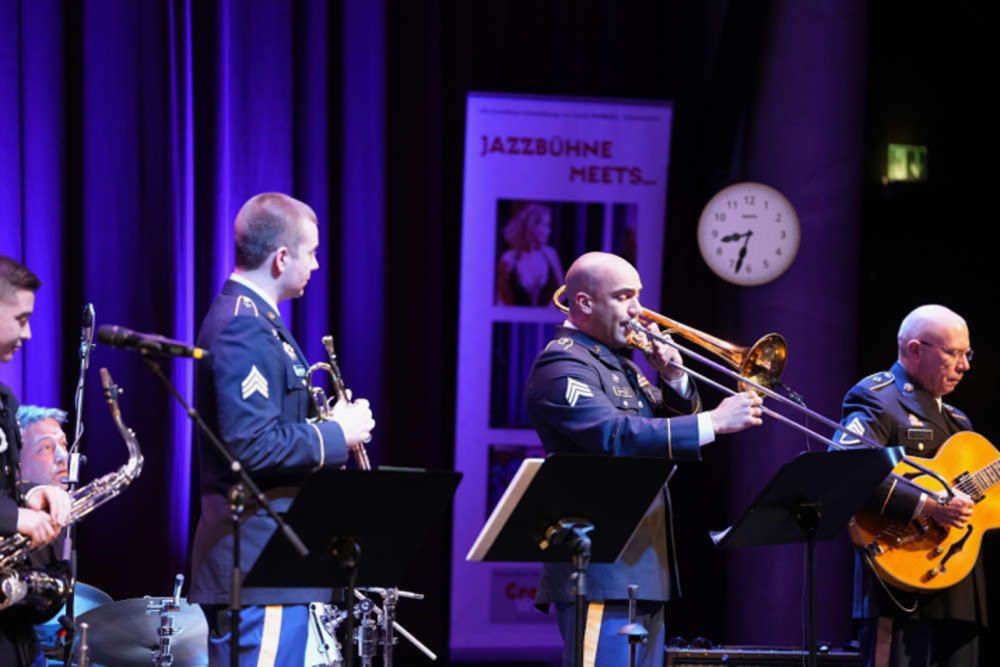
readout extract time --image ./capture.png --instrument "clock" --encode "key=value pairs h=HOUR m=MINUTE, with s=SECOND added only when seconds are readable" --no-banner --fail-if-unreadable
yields h=8 m=33
